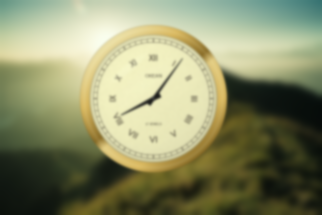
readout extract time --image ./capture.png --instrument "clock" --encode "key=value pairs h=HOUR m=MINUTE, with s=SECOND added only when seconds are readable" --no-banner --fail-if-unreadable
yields h=8 m=6
